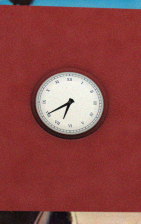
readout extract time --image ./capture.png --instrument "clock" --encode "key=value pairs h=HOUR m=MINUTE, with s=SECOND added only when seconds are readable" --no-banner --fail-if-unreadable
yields h=6 m=40
